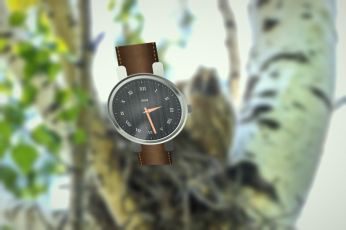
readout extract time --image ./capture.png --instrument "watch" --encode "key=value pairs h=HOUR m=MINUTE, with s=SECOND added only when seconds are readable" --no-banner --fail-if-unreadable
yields h=2 m=28
